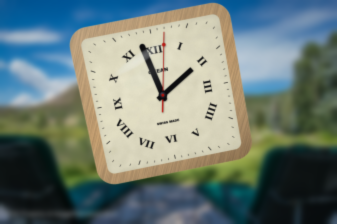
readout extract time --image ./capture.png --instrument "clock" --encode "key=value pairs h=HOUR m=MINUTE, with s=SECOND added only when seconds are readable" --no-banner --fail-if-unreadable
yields h=1 m=58 s=2
